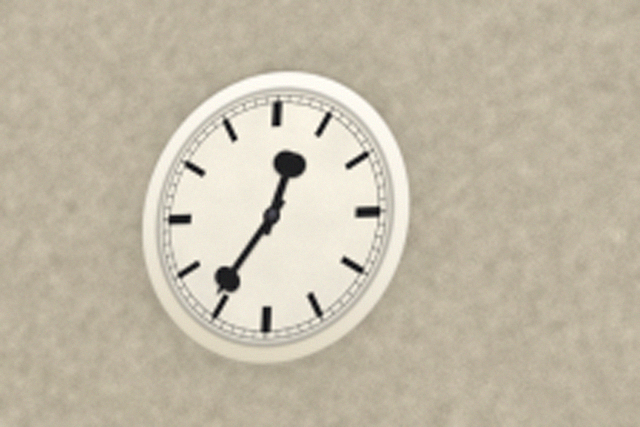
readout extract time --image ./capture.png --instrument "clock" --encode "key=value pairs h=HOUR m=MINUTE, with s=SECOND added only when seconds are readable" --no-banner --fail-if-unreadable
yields h=12 m=36
